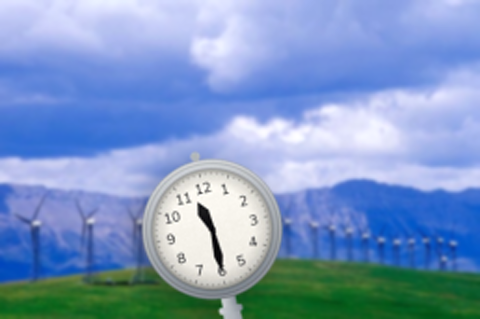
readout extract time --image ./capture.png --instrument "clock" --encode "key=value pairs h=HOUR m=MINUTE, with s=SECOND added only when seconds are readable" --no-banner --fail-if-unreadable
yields h=11 m=30
